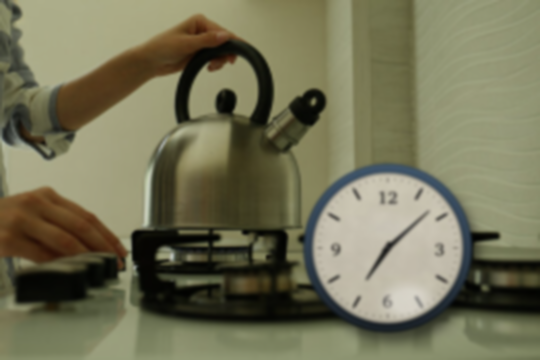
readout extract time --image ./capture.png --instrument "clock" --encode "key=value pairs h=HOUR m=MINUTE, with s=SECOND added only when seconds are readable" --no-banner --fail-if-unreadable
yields h=7 m=8
